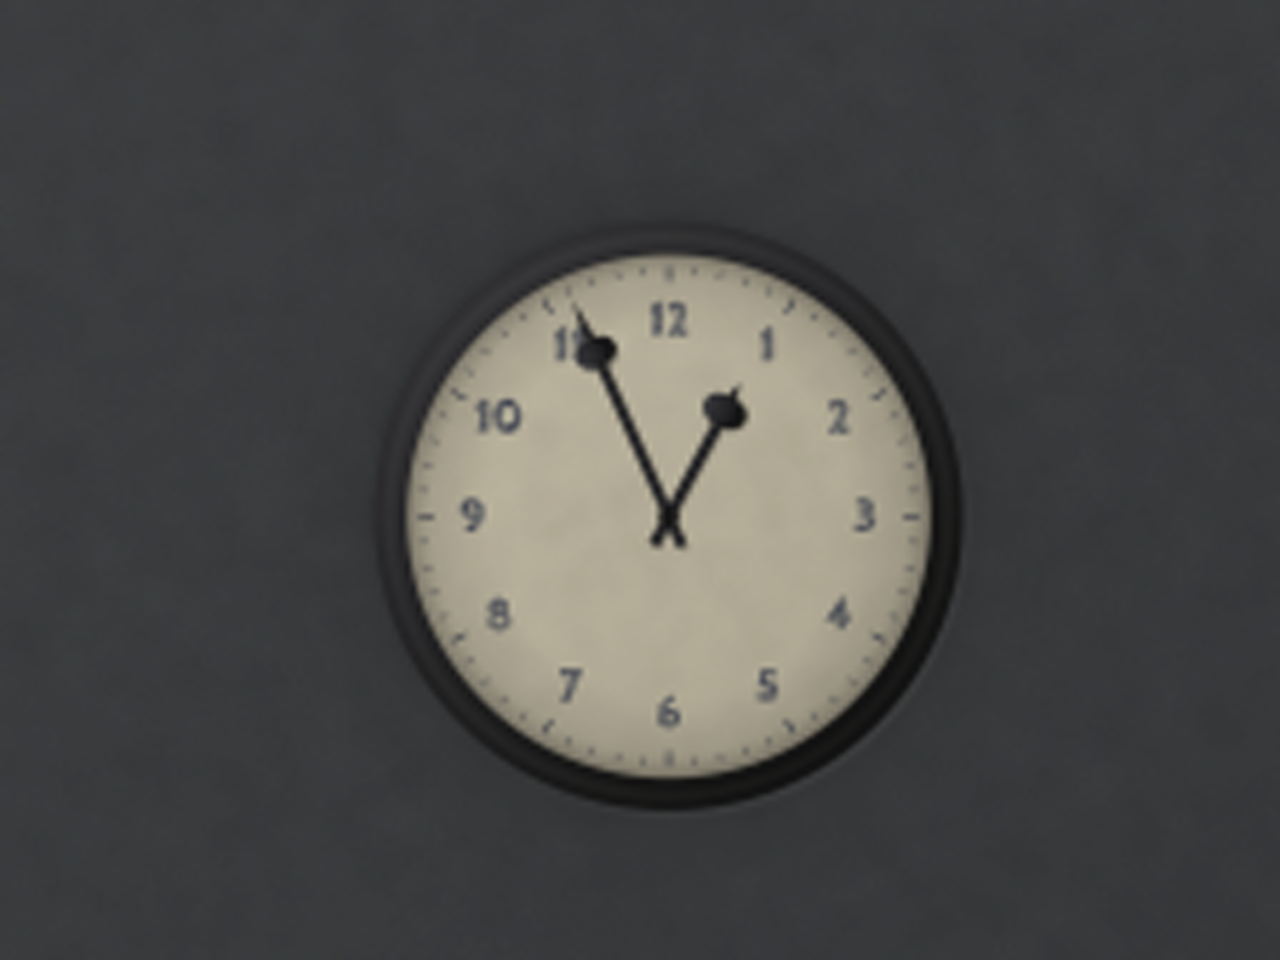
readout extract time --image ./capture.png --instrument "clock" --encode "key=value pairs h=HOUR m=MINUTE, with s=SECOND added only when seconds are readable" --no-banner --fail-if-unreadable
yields h=12 m=56
